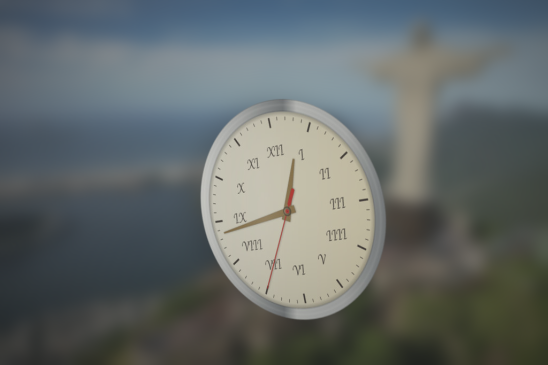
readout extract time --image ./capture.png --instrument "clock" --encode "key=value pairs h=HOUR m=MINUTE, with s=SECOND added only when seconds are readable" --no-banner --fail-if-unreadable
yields h=12 m=43 s=35
